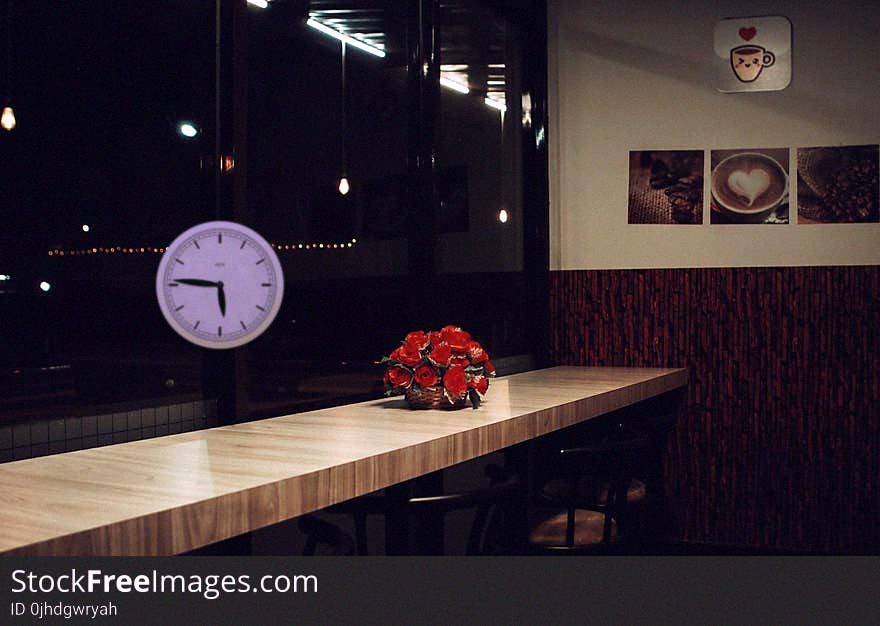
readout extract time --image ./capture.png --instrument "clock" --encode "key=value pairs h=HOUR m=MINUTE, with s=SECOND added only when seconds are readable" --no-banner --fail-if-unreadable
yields h=5 m=46
